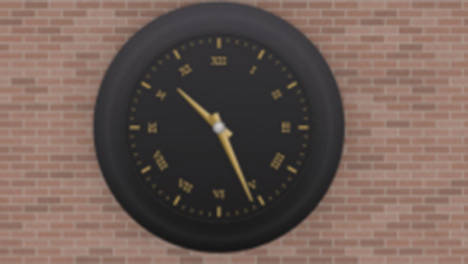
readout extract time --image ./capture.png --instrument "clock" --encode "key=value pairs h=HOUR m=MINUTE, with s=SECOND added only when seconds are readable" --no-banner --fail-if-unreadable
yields h=10 m=26
